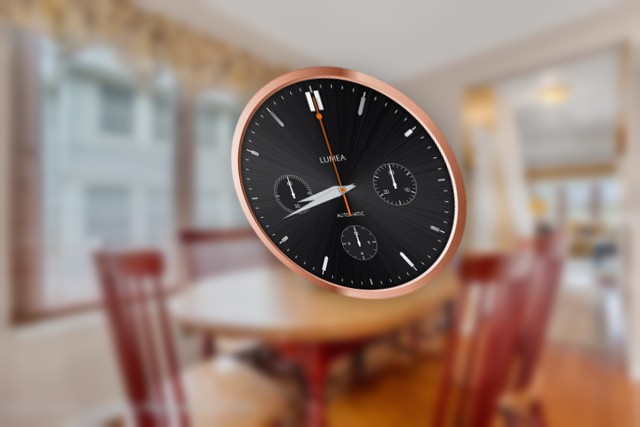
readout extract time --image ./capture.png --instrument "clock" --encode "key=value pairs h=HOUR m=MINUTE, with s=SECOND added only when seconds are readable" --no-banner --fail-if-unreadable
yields h=8 m=42
